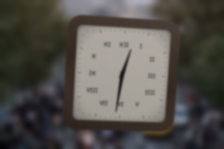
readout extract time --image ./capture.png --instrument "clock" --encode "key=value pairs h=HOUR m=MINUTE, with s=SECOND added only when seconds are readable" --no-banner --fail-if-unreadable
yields h=12 m=31
